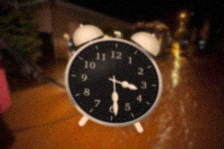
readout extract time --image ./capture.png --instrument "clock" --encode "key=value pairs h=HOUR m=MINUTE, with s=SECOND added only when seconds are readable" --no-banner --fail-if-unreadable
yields h=3 m=29
